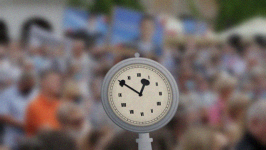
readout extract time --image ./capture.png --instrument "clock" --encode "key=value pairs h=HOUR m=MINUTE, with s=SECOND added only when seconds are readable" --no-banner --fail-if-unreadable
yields h=12 m=51
